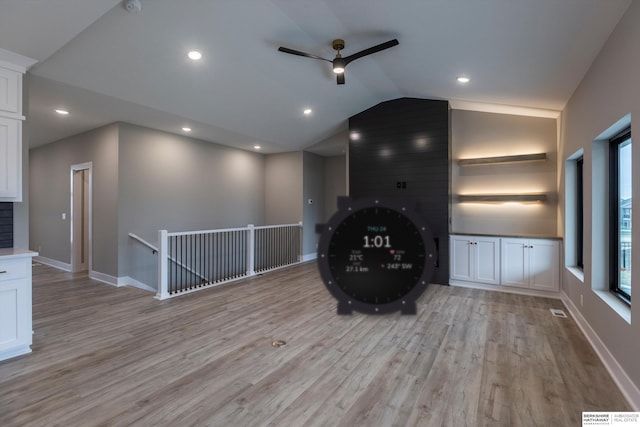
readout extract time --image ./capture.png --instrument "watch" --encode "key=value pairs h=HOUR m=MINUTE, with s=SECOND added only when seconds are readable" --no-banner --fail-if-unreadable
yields h=1 m=1
